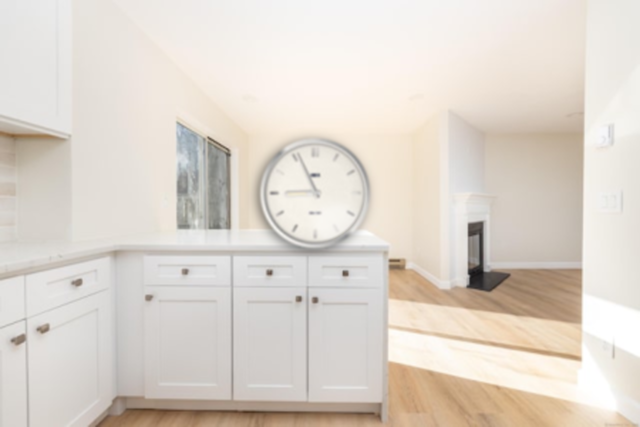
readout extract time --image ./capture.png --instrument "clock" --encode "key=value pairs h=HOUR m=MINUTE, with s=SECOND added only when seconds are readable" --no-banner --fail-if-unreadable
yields h=8 m=56
